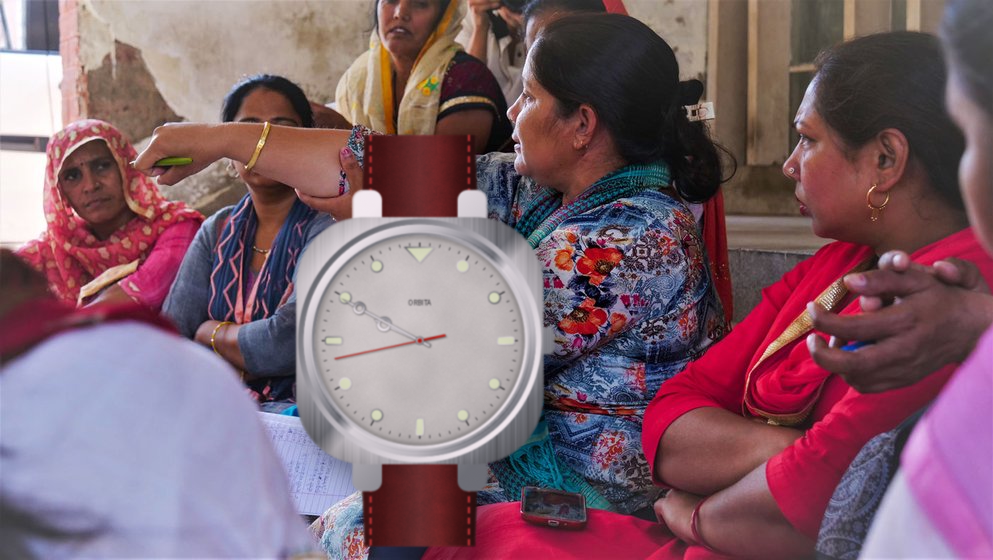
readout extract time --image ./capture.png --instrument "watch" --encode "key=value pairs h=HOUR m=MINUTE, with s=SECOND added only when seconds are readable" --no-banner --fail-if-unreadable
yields h=9 m=49 s=43
